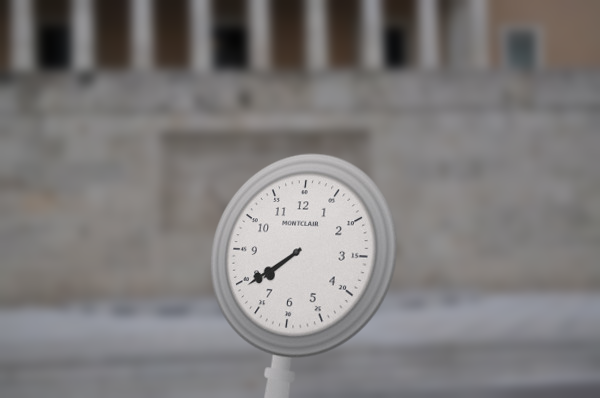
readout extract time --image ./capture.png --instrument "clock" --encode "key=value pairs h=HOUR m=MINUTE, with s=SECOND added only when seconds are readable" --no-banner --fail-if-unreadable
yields h=7 m=39
